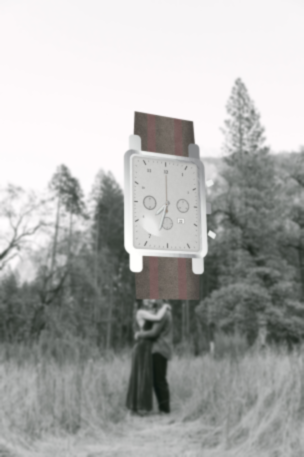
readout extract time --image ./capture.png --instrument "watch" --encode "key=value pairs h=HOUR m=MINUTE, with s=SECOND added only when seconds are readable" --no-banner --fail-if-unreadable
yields h=7 m=33
